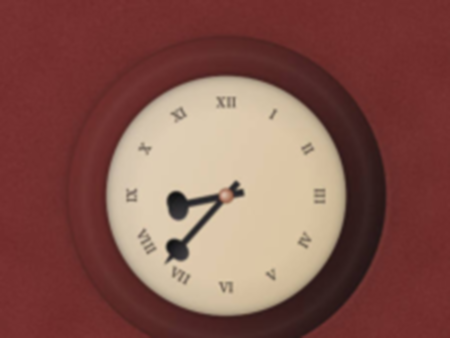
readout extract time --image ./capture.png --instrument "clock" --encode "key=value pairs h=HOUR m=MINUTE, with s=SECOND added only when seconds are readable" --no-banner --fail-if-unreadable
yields h=8 m=37
